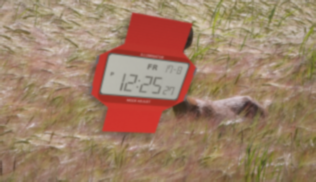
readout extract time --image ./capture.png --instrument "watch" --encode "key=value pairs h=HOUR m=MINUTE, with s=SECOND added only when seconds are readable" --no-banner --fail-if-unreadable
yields h=12 m=25
